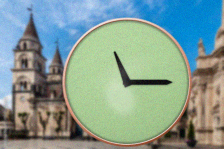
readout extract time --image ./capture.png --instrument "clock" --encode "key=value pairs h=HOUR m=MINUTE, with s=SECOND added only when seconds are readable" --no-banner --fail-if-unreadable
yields h=11 m=15
